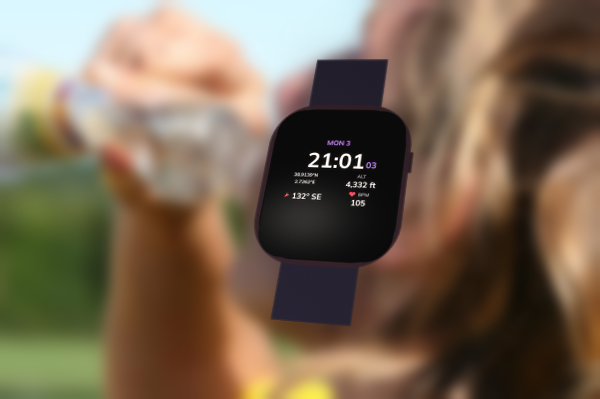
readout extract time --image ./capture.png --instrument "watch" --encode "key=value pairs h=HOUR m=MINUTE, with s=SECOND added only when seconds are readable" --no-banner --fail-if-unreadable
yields h=21 m=1 s=3
